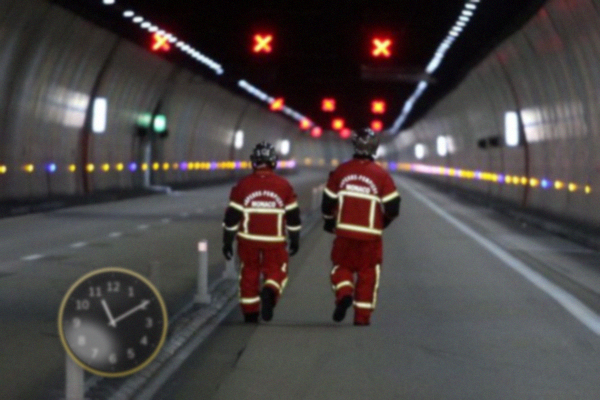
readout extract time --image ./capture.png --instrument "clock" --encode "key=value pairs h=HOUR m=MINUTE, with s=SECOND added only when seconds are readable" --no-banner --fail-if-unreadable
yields h=11 m=10
